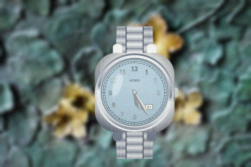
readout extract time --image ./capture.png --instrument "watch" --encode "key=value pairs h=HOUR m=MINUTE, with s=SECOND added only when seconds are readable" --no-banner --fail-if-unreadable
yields h=5 m=25
